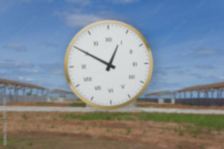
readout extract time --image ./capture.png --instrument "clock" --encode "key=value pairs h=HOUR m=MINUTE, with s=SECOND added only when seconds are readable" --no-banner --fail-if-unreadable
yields h=12 m=50
